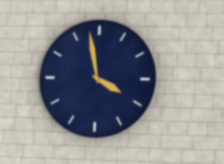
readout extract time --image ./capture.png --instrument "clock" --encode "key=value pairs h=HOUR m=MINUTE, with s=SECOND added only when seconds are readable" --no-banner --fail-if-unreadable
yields h=3 m=58
